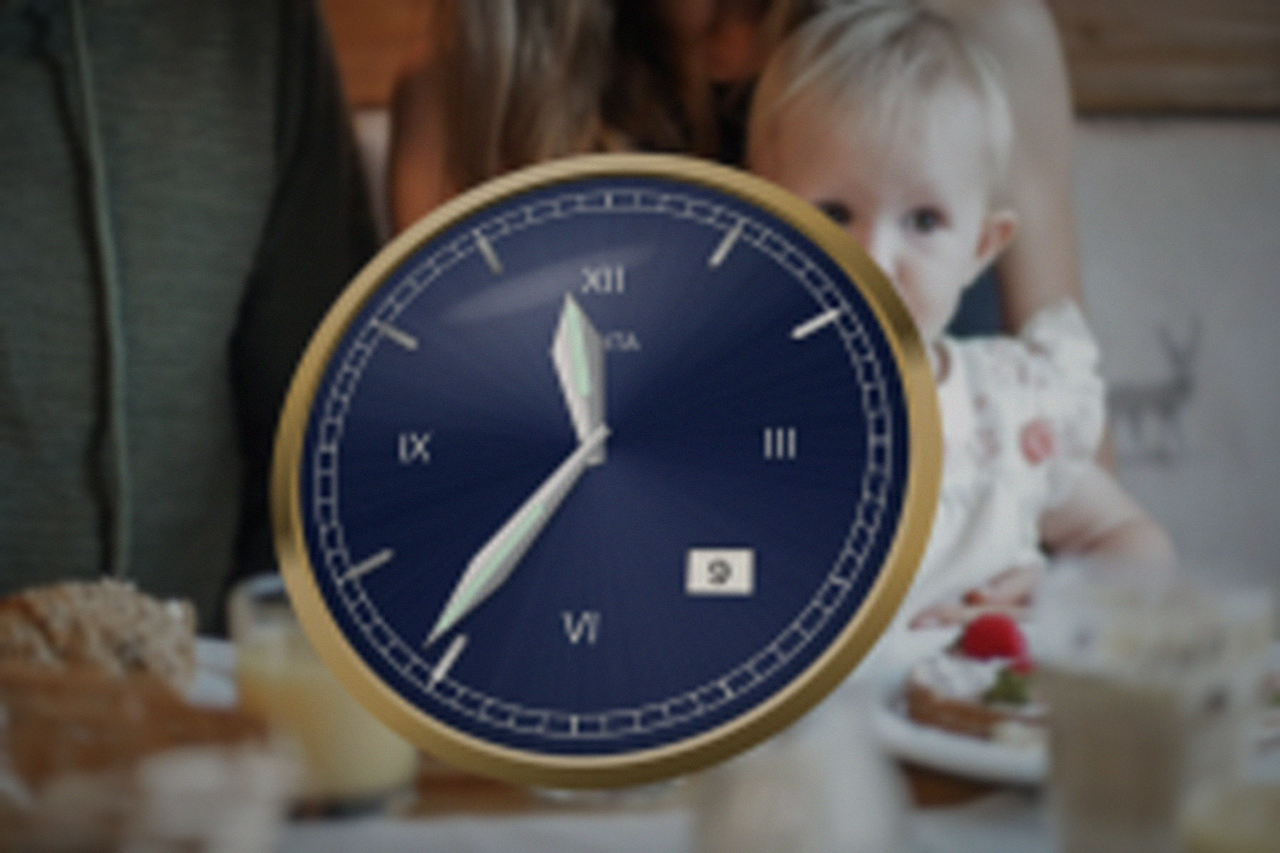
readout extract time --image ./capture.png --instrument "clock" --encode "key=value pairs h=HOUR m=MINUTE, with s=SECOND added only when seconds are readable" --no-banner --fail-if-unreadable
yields h=11 m=36
